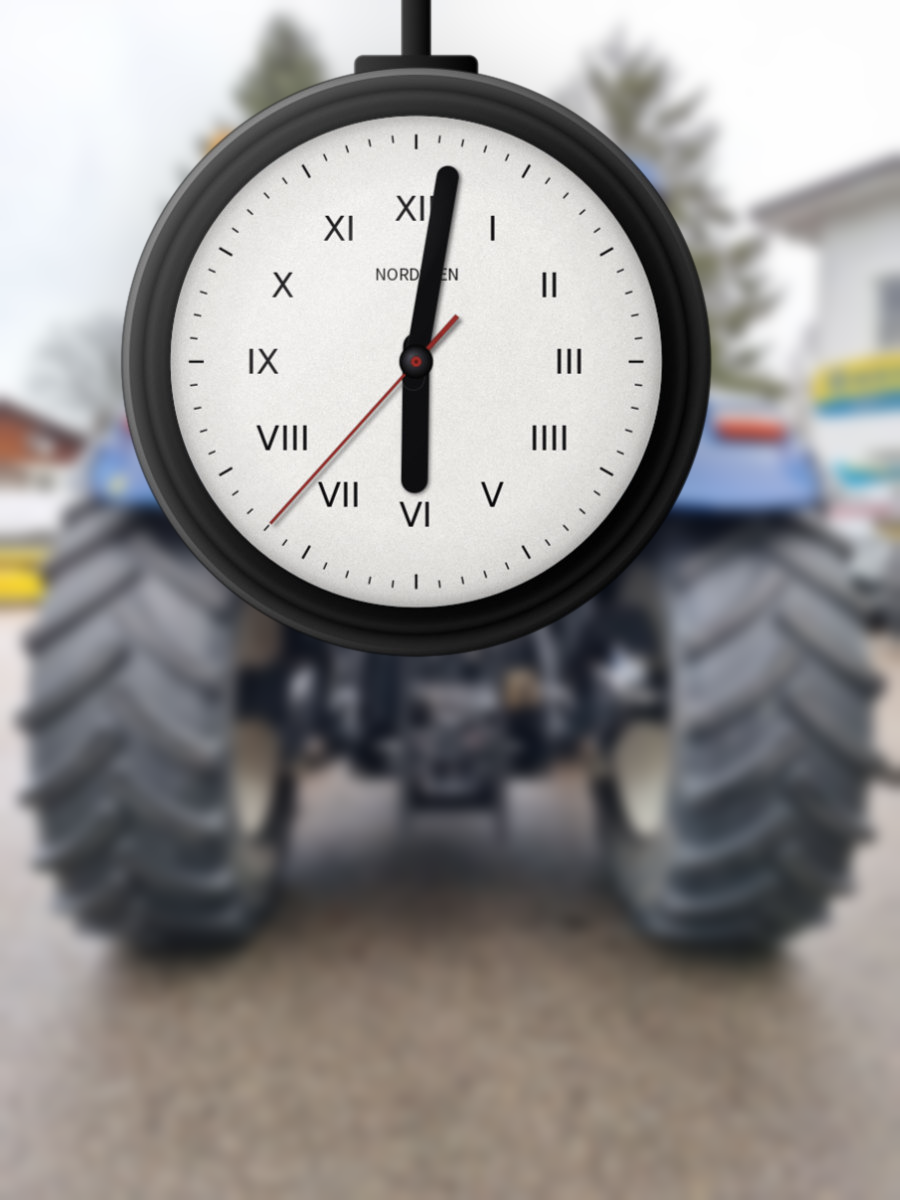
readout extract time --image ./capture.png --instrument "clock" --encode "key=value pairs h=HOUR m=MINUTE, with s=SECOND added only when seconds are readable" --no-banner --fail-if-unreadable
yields h=6 m=1 s=37
